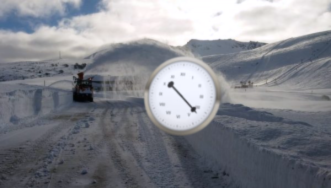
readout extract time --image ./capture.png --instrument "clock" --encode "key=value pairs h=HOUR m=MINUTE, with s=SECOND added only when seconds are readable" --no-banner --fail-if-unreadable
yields h=10 m=22
